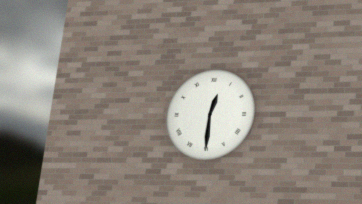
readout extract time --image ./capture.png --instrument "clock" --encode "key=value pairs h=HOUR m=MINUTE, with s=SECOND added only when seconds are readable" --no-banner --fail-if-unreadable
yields h=12 m=30
